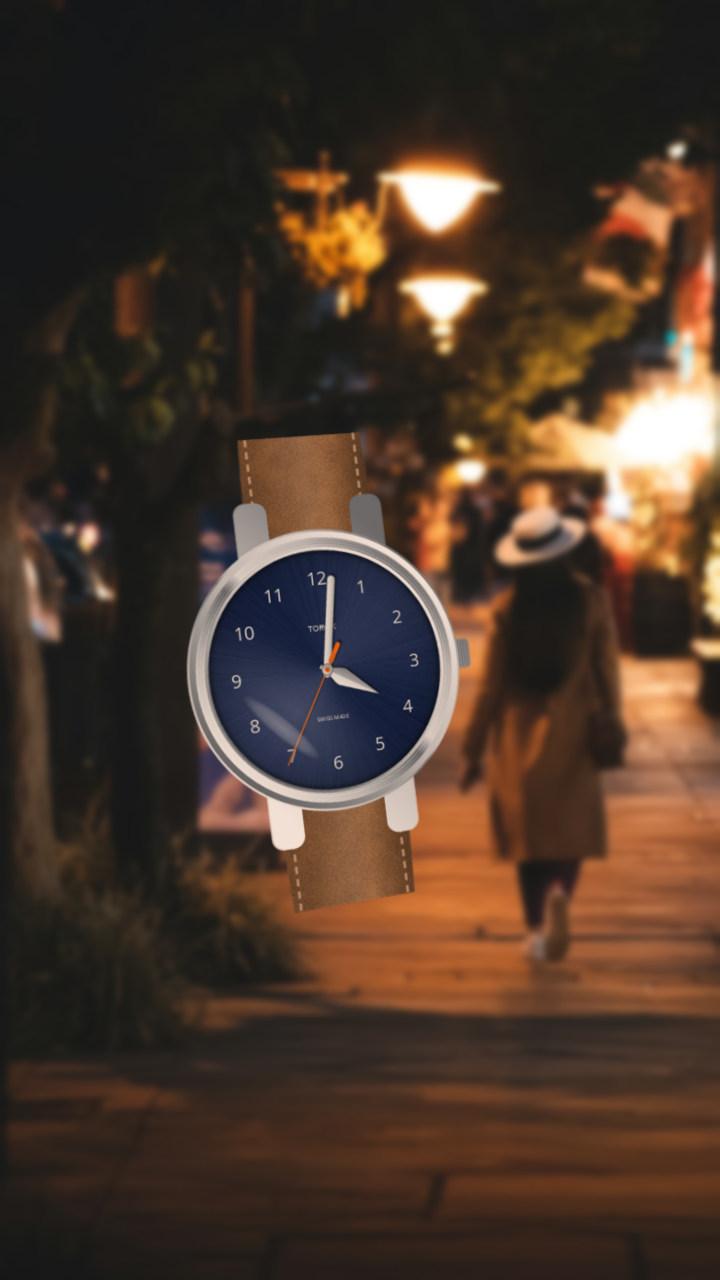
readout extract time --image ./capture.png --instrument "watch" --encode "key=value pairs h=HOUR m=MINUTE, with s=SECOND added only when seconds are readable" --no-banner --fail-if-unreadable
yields h=4 m=1 s=35
